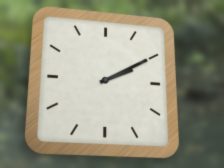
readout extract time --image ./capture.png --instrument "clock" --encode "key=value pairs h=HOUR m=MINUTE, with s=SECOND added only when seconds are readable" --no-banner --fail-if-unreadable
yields h=2 m=10
